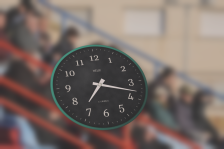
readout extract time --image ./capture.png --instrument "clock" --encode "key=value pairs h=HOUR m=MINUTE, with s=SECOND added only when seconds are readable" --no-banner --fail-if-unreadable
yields h=7 m=18
